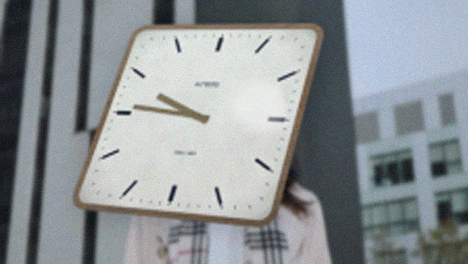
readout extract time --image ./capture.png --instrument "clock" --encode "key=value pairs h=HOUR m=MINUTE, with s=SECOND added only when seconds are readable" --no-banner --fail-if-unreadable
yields h=9 m=46
